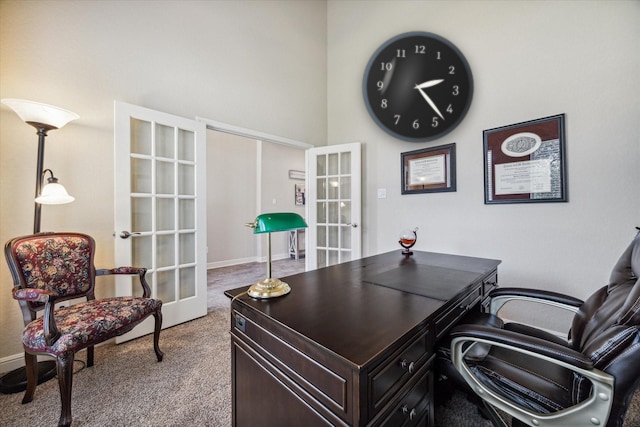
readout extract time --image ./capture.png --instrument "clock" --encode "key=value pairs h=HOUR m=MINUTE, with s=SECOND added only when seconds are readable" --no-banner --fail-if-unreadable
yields h=2 m=23
